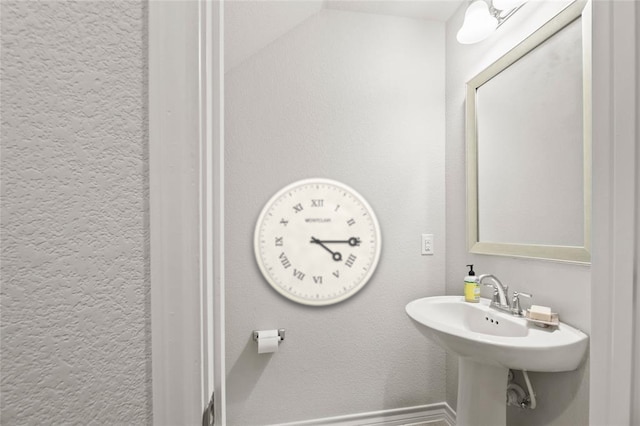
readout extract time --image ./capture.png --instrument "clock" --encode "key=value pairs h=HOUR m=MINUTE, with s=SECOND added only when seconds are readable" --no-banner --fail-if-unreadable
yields h=4 m=15
